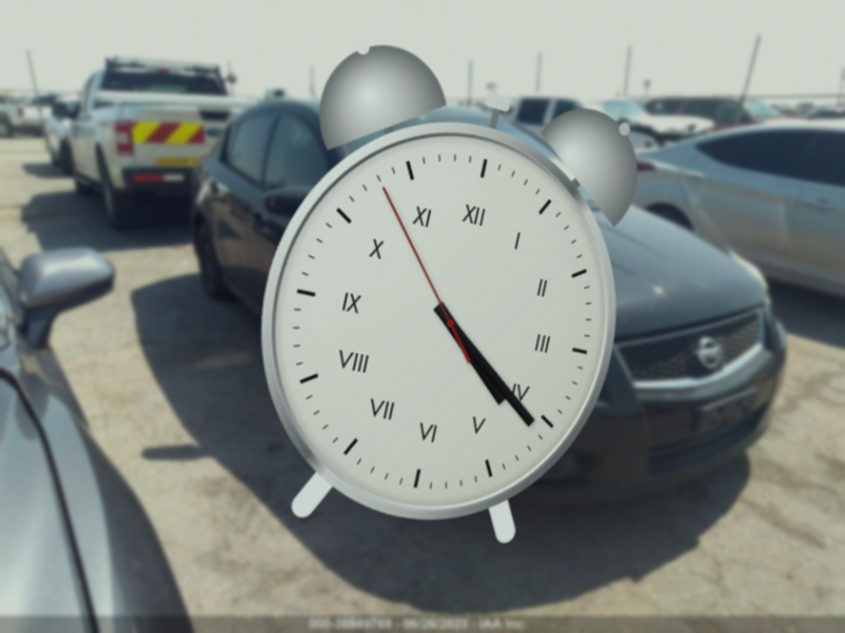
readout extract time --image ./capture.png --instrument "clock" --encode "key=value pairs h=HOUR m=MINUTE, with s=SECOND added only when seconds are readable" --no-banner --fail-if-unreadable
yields h=4 m=20 s=53
